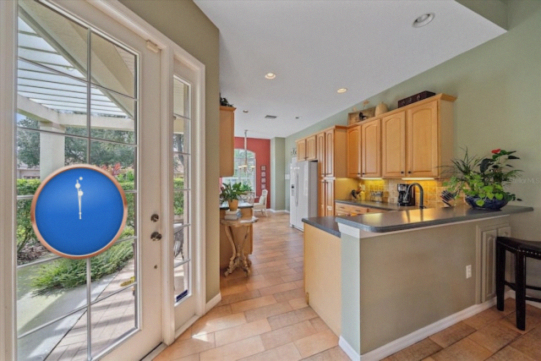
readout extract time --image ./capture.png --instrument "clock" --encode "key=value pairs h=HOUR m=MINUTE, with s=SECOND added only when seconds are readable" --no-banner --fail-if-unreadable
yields h=11 m=59
